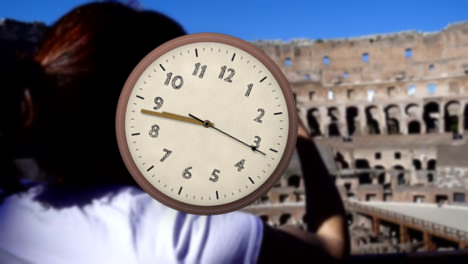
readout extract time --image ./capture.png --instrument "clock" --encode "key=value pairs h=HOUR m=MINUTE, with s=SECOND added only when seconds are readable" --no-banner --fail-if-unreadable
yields h=8 m=43 s=16
